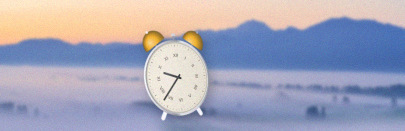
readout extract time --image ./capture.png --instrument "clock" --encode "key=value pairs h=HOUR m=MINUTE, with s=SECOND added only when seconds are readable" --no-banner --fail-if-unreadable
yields h=9 m=37
